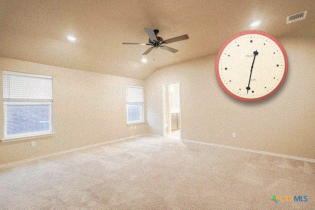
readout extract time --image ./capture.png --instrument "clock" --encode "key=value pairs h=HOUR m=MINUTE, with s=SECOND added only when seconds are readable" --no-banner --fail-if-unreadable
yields h=12 m=32
